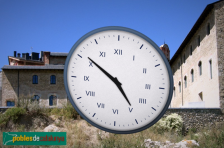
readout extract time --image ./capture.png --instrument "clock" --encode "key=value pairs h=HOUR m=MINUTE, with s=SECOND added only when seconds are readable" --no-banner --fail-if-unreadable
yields h=4 m=51
